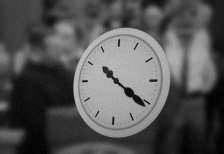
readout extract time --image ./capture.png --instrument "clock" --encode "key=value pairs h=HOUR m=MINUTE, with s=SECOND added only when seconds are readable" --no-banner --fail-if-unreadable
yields h=10 m=21
